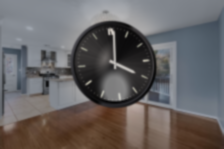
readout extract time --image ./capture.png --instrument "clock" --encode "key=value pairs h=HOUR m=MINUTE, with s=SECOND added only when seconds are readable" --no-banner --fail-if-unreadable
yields h=4 m=1
